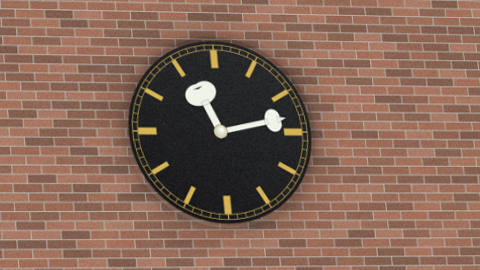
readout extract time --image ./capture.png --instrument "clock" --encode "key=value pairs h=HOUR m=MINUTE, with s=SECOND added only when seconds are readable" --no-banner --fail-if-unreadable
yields h=11 m=13
